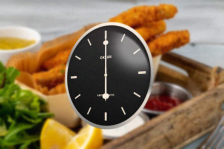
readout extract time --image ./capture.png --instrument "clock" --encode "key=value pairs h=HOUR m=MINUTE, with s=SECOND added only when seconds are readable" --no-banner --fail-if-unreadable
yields h=6 m=0
